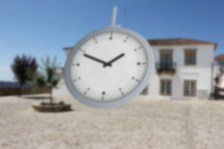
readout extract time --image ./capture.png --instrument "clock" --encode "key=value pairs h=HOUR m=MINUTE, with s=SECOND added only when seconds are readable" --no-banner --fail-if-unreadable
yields h=1 m=49
